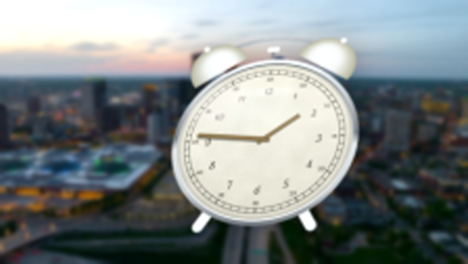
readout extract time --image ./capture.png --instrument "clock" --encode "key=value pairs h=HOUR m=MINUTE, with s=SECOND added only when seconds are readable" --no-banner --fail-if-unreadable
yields h=1 m=46
